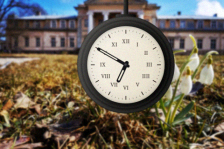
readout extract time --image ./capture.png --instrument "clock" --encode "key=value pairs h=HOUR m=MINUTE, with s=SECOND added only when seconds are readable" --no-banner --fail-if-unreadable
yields h=6 m=50
